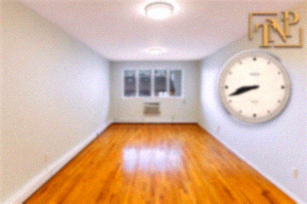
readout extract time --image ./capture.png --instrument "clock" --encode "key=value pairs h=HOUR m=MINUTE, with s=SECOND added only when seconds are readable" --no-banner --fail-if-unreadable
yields h=8 m=42
